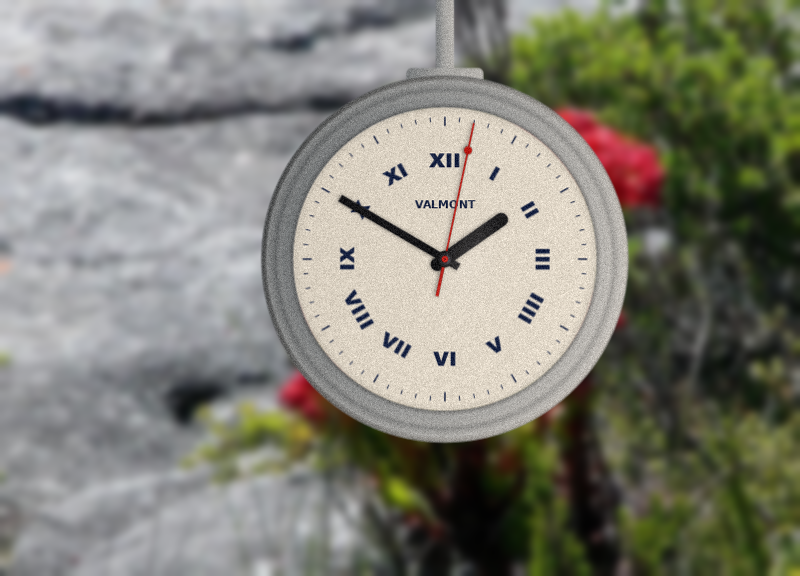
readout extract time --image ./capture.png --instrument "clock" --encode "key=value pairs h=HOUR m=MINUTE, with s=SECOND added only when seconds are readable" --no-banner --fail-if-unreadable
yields h=1 m=50 s=2
